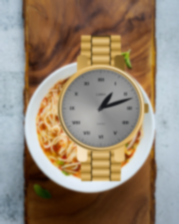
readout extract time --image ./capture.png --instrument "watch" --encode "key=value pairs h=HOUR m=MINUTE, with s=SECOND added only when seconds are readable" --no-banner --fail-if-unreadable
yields h=1 m=12
